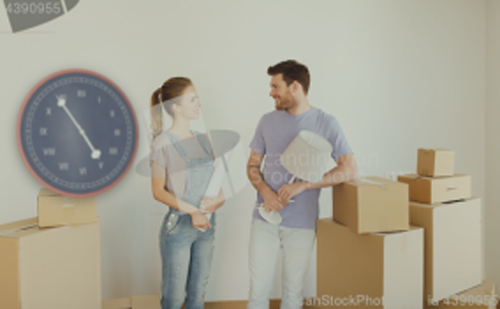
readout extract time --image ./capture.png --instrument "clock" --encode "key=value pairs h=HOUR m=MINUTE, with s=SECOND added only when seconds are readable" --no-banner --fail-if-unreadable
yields h=4 m=54
